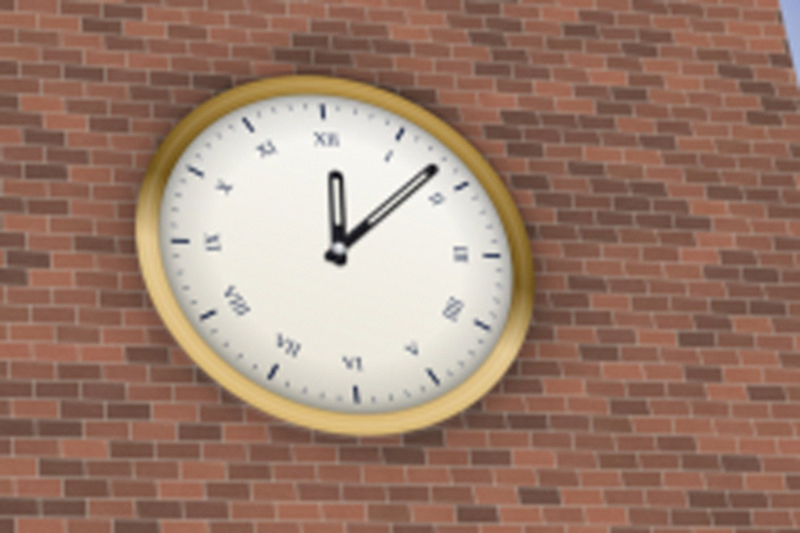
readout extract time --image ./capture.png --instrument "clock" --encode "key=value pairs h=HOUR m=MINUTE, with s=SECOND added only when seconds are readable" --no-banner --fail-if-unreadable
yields h=12 m=8
